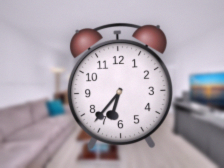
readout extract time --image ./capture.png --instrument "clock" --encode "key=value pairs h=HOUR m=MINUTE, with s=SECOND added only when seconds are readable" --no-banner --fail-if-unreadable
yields h=6 m=37
